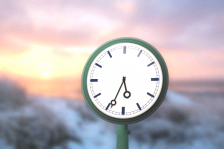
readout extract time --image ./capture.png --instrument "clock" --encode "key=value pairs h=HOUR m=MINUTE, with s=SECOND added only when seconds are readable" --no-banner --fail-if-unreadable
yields h=5 m=34
